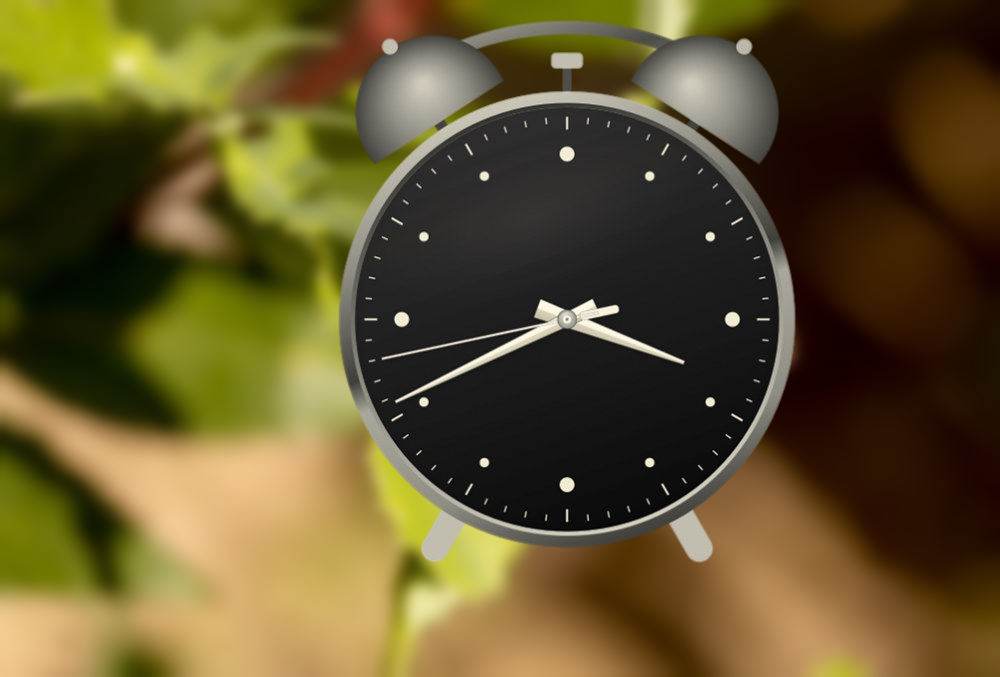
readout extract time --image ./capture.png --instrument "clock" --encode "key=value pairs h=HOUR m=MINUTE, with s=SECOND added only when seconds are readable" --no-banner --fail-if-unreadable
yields h=3 m=40 s=43
